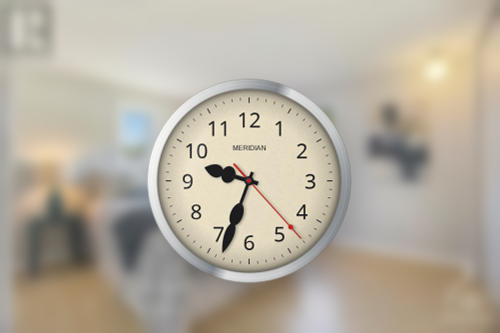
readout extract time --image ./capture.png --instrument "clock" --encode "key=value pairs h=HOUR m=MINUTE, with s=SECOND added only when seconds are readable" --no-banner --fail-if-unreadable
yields h=9 m=33 s=23
